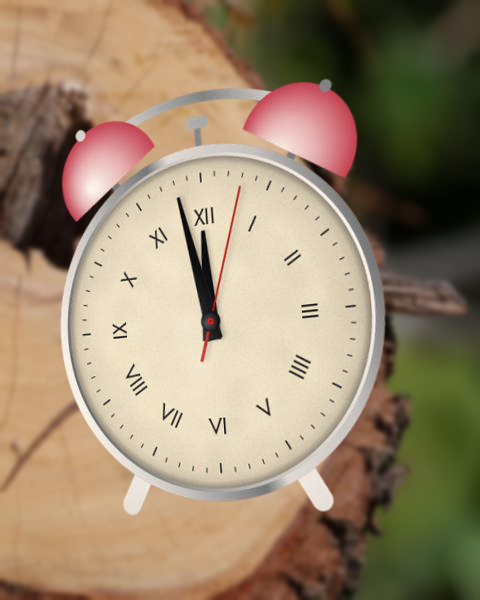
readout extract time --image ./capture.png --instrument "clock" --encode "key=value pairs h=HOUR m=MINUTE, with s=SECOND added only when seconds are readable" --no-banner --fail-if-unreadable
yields h=11 m=58 s=3
